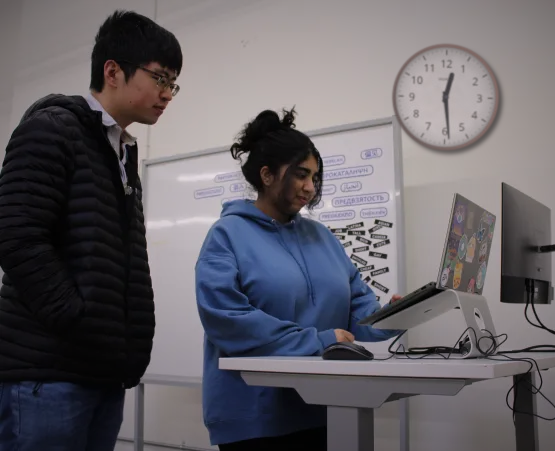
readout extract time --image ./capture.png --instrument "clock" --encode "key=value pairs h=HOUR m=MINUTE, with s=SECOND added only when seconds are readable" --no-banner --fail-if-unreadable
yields h=12 m=29
